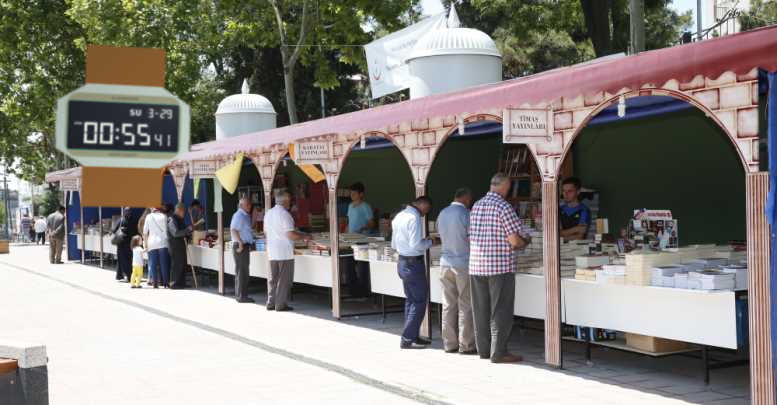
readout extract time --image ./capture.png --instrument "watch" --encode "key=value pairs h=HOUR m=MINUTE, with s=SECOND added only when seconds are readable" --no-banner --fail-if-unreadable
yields h=0 m=55 s=41
